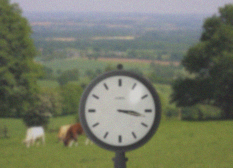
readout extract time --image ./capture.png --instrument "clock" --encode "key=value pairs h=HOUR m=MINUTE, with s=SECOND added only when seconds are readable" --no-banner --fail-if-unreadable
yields h=3 m=17
